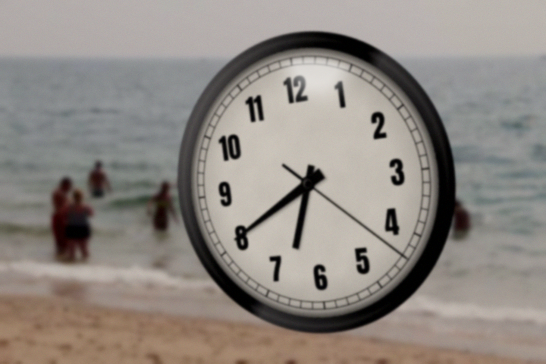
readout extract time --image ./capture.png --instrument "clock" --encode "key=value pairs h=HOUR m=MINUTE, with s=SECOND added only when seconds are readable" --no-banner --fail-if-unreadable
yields h=6 m=40 s=22
